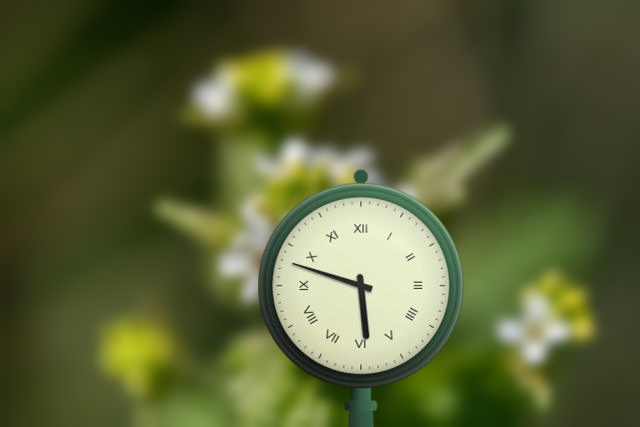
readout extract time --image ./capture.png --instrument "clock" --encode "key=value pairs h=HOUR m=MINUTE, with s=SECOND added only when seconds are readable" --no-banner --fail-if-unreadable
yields h=5 m=48
